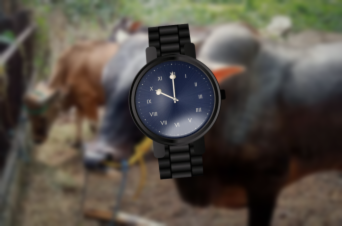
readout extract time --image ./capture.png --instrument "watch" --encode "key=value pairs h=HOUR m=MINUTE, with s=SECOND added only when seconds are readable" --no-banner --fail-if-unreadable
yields h=10 m=0
